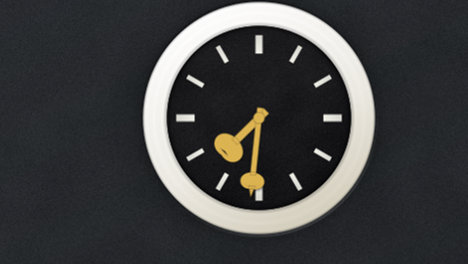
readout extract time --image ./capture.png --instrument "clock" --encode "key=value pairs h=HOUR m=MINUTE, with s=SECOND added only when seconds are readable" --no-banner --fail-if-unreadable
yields h=7 m=31
